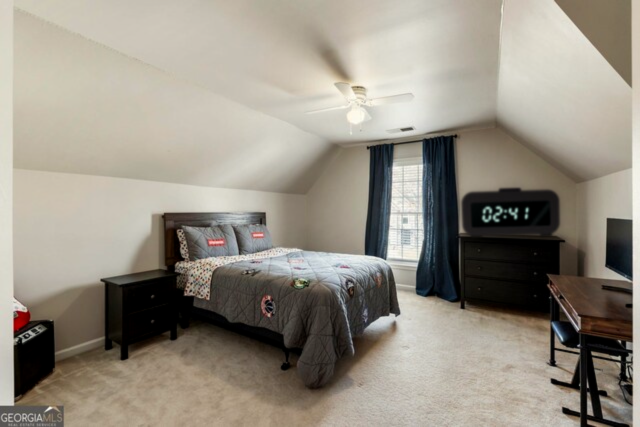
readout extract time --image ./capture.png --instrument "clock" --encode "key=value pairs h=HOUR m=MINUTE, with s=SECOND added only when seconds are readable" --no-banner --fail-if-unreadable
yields h=2 m=41
